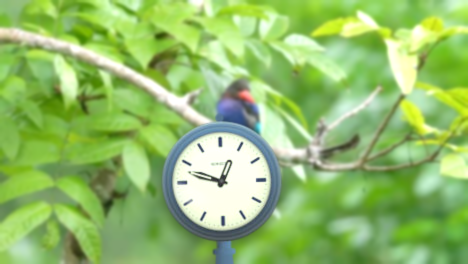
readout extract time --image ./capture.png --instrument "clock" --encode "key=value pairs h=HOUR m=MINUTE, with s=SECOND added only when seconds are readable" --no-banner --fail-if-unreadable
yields h=12 m=48
